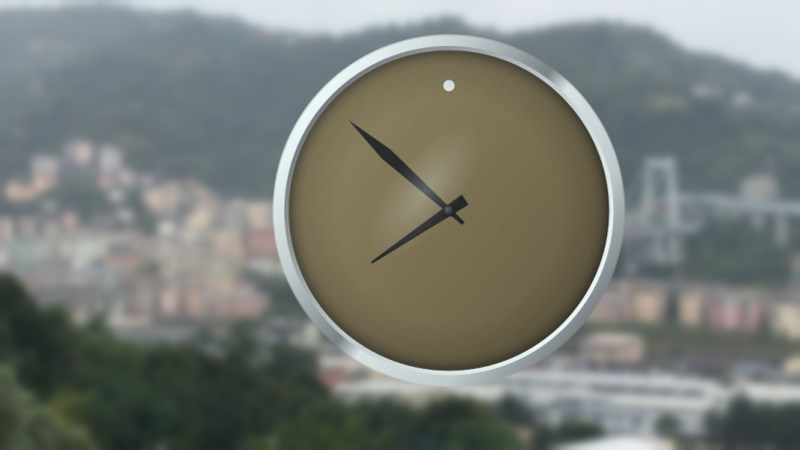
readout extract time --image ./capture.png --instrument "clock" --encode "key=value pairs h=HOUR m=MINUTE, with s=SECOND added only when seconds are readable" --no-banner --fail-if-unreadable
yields h=7 m=52
